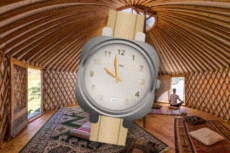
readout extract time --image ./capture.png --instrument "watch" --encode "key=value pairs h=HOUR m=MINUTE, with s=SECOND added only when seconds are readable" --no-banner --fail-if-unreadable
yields h=9 m=58
